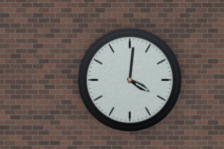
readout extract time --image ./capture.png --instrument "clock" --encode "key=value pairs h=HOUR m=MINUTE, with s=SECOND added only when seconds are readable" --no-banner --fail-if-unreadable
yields h=4 m=1
